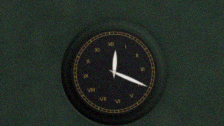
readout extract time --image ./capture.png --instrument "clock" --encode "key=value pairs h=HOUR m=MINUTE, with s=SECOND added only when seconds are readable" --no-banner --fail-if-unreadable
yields h=12 m=20
